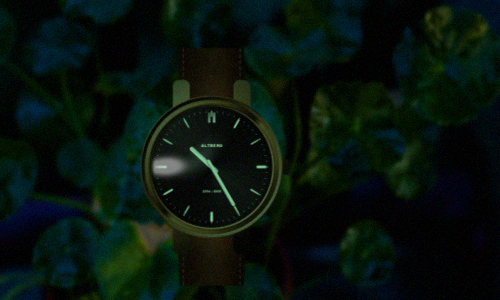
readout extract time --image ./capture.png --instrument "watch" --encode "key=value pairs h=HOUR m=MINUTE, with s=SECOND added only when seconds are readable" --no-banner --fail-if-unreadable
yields h=10 m=25
